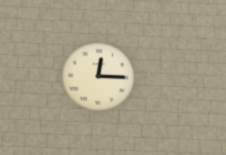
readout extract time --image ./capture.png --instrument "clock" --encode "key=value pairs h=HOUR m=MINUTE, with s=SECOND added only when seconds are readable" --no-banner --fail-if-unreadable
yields h=12 m=15
